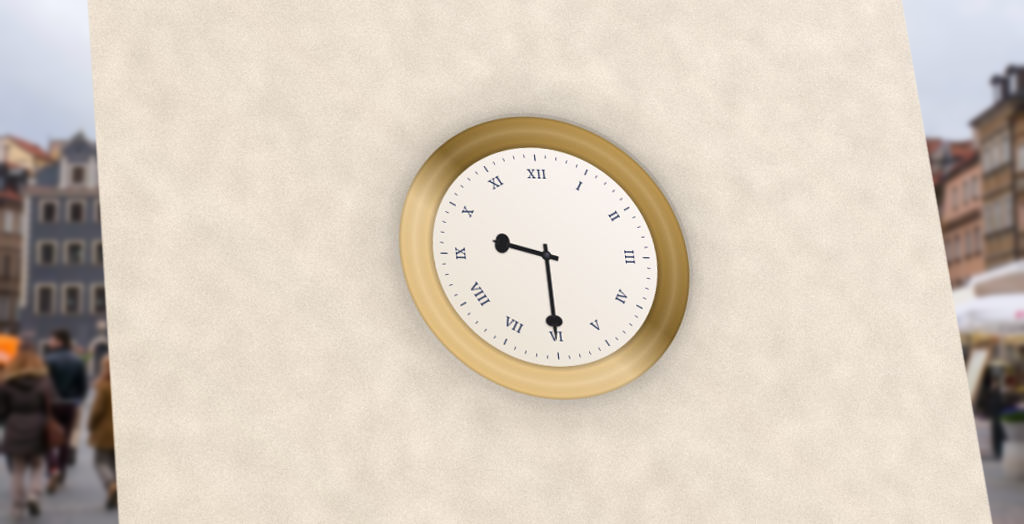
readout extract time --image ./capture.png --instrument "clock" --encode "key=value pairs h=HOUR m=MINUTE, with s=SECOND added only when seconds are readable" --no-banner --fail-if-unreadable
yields h=9 m=30
